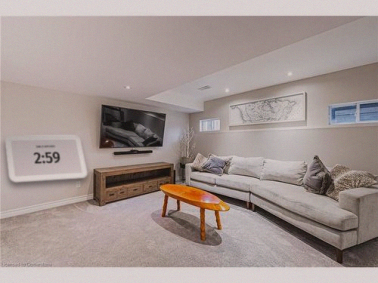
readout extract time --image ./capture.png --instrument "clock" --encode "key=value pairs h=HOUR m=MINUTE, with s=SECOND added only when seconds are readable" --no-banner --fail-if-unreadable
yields h=2 m=59
